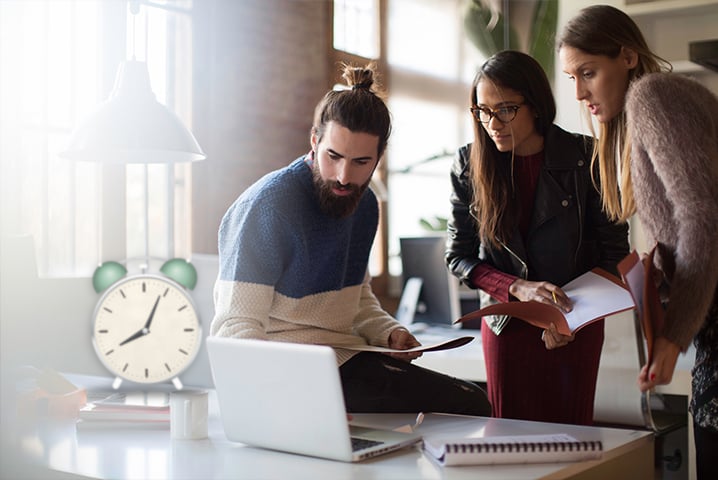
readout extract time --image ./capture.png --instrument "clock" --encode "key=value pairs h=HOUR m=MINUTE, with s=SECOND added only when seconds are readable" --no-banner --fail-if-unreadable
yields h=8 m=4
